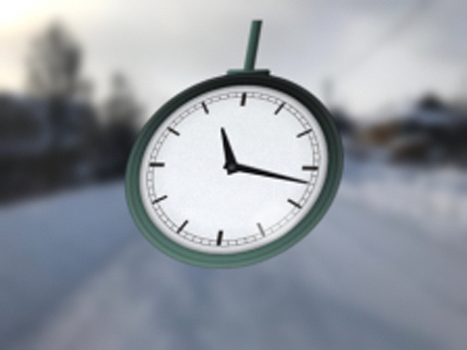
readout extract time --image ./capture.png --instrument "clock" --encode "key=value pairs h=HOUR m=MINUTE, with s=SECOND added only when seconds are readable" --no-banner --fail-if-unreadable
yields h=11 m=17
